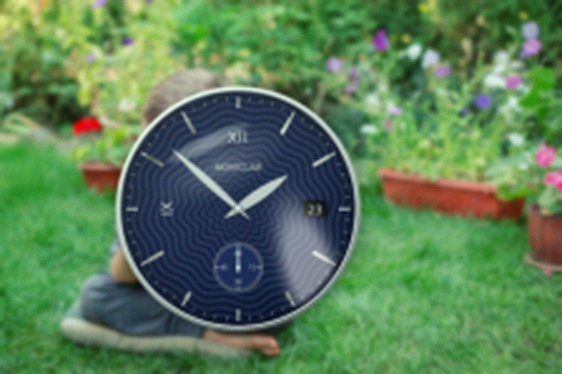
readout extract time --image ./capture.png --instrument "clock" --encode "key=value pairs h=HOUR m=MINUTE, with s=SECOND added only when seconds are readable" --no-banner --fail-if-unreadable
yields h=1 m=52
